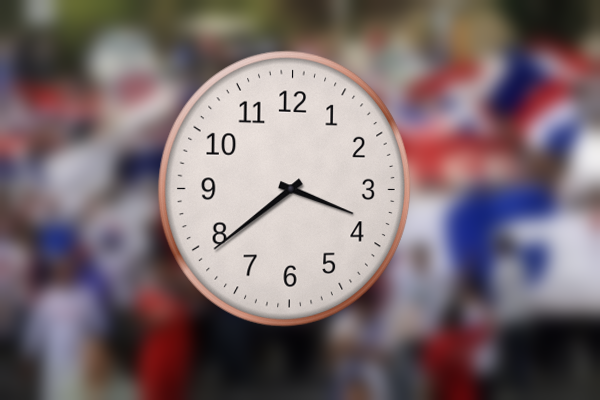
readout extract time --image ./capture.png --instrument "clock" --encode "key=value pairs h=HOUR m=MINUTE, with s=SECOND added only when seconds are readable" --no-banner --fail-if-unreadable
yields h=3 m=39
